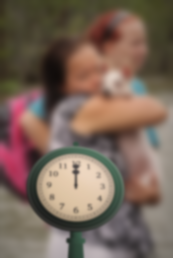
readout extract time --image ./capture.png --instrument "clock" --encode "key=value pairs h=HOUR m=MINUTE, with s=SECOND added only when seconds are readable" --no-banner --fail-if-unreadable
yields h=12 m=0
